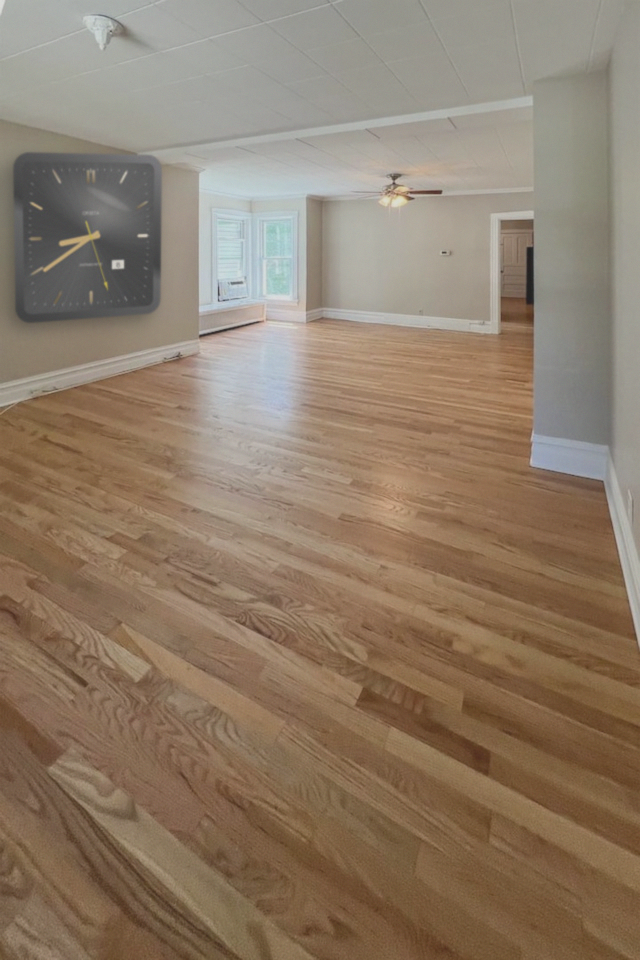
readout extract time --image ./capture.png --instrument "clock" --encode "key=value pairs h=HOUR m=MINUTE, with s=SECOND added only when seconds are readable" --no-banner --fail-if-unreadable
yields h=8 m=39 s=27
